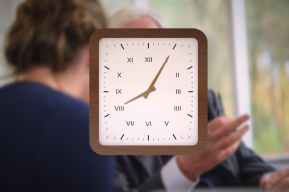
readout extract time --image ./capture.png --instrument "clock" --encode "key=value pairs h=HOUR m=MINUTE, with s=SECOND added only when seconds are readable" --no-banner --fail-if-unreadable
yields h=8 m=5
